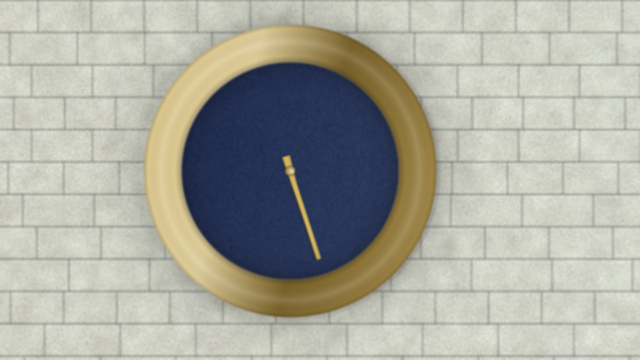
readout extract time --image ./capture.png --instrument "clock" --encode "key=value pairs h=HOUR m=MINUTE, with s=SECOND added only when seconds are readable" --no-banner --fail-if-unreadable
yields h=5 m=27
